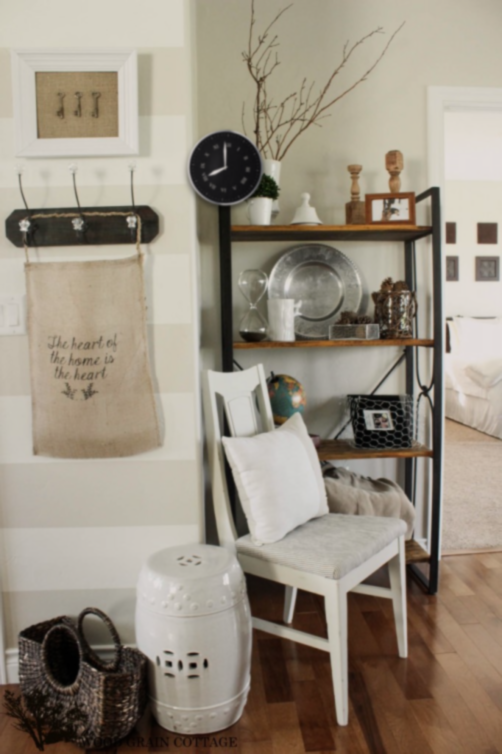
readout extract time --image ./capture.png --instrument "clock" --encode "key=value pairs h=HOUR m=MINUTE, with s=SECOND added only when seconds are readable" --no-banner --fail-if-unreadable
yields h=7 m=59
